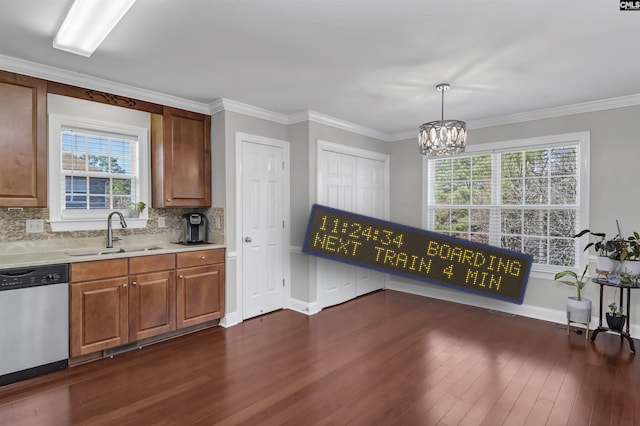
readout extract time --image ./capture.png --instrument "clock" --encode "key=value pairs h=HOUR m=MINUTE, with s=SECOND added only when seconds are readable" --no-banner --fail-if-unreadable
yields h=11 m=24 s=34
